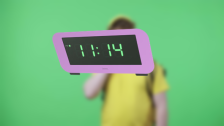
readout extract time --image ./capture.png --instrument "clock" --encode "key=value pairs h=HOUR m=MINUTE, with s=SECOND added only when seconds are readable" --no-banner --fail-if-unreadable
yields h=11 m=14
